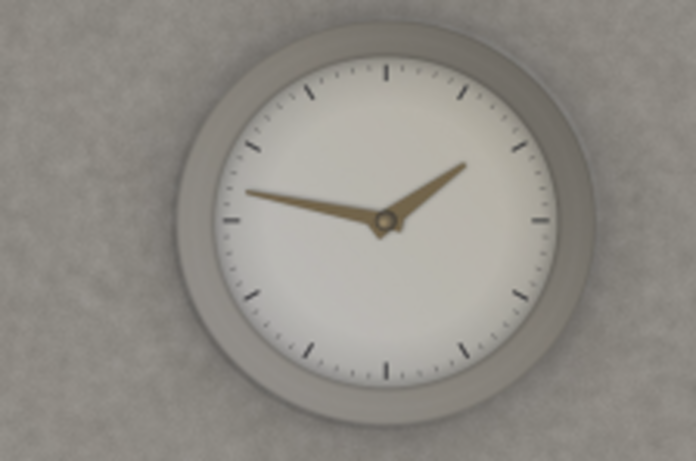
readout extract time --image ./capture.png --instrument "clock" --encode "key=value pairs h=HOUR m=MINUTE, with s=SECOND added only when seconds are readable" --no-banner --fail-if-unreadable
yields h=1 m=47
